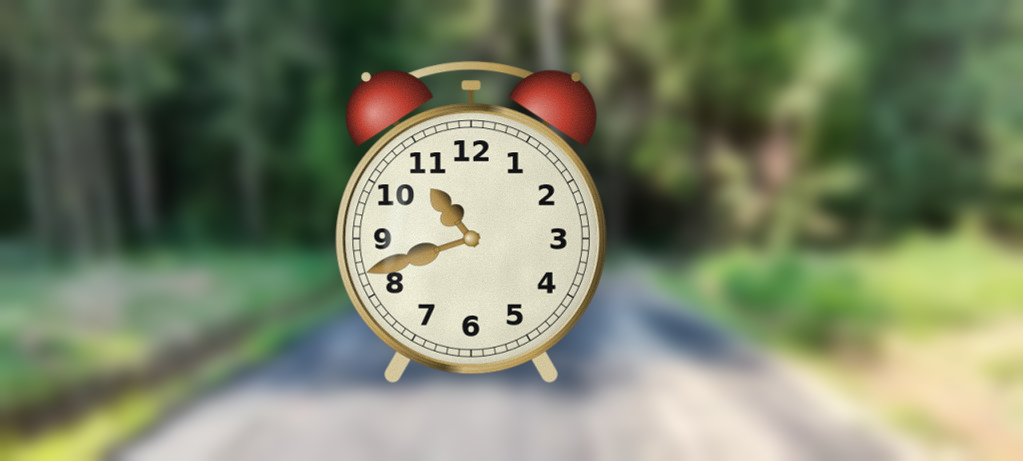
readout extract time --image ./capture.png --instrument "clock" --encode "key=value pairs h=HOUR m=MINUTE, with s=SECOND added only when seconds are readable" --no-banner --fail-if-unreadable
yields h=10 m=42
